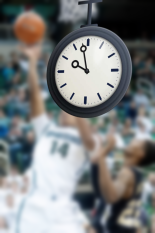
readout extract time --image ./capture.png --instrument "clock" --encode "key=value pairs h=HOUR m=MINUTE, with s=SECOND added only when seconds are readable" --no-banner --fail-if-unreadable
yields h=9 m=58
